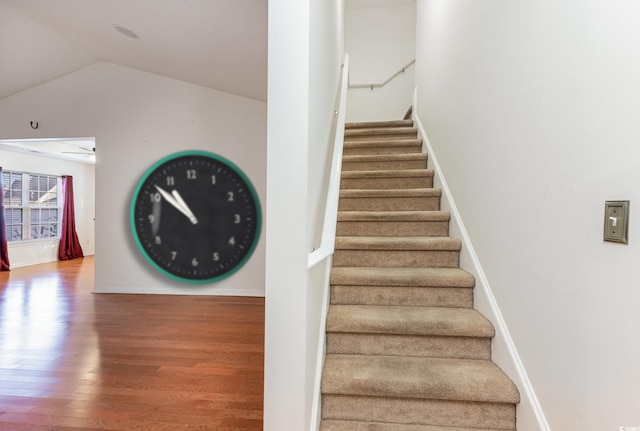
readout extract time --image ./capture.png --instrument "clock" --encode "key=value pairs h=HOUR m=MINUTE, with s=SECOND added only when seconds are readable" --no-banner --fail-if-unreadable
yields h=10 m=52
